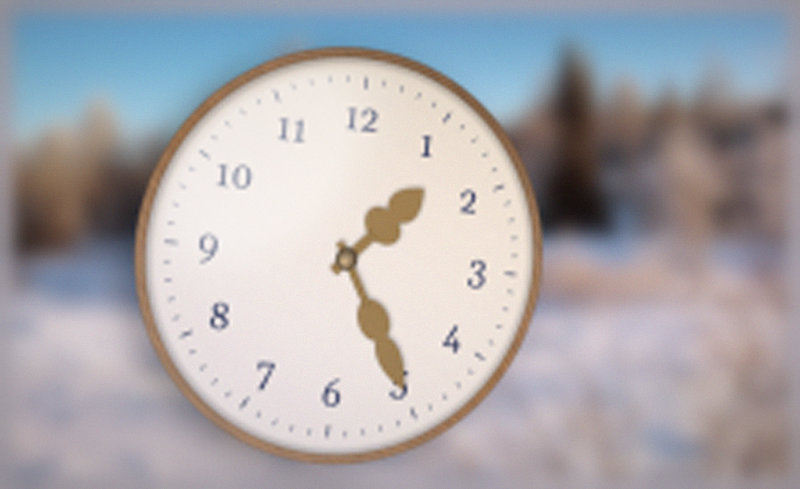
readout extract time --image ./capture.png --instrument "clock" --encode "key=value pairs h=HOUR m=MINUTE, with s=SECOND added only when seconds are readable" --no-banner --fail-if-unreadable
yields h=1 m=25
